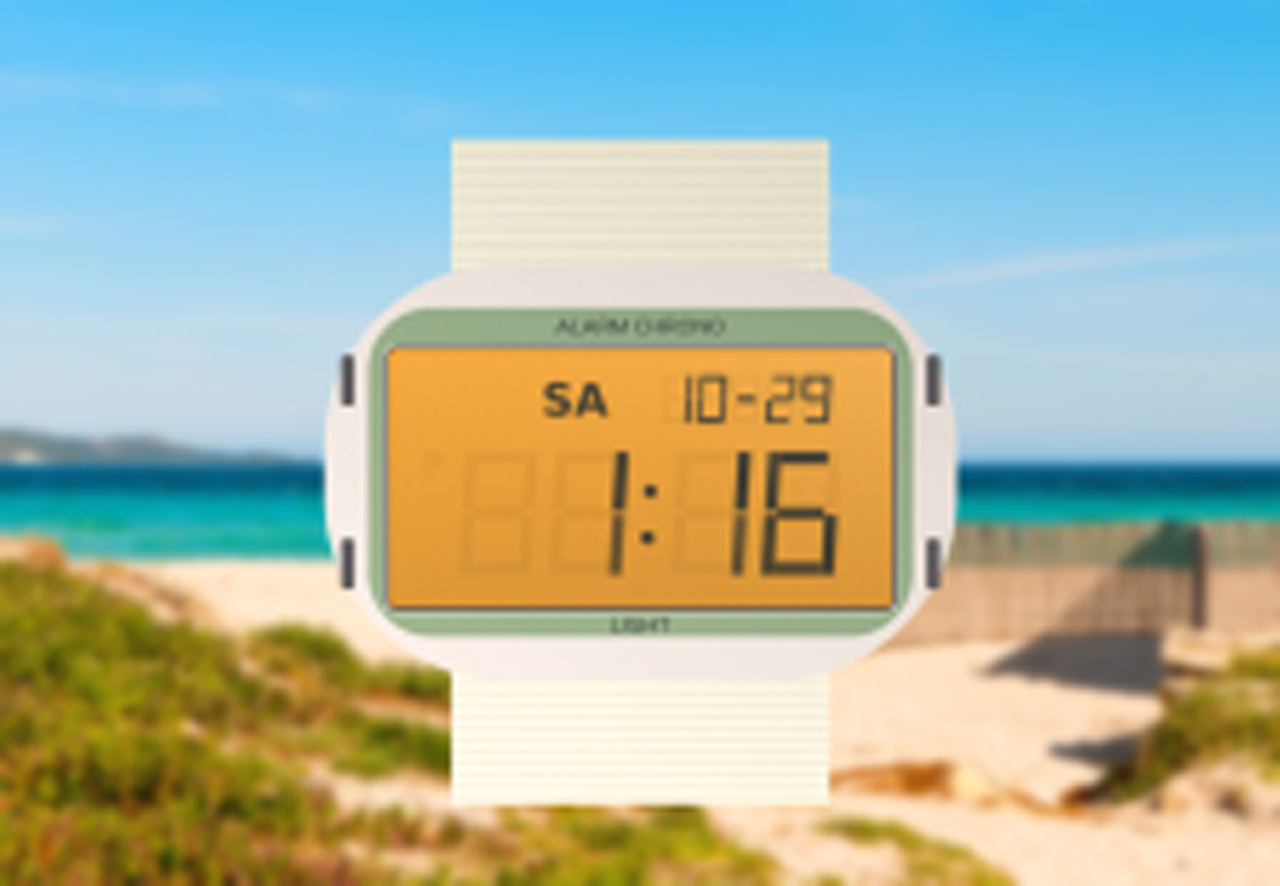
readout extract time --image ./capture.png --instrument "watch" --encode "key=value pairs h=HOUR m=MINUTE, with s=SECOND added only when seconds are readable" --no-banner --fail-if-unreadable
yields h=1 m=16
